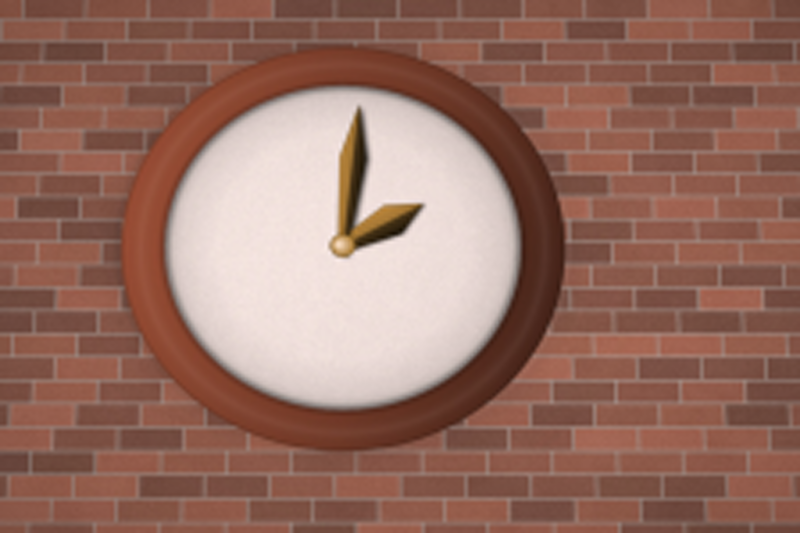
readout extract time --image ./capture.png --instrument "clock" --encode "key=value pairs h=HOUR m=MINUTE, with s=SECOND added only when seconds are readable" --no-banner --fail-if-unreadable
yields h=2 m=1
